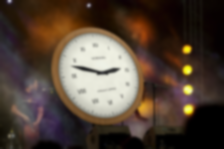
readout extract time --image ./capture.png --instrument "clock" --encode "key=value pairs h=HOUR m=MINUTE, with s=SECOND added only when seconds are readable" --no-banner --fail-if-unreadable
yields h=2 m=48
